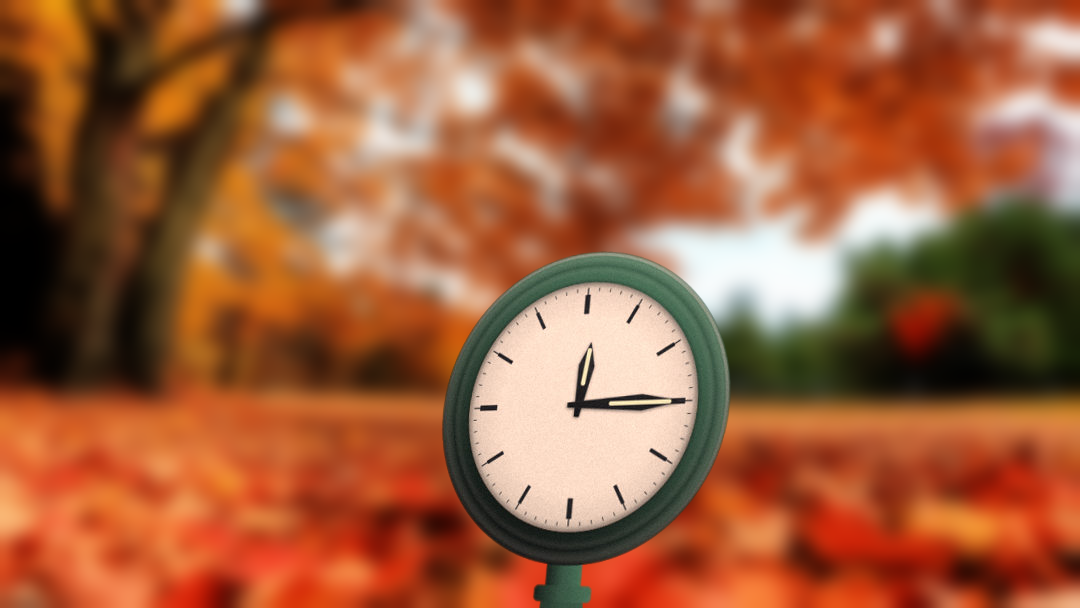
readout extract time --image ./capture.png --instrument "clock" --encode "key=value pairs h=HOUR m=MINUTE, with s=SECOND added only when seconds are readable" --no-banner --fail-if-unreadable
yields h=12 m=15
